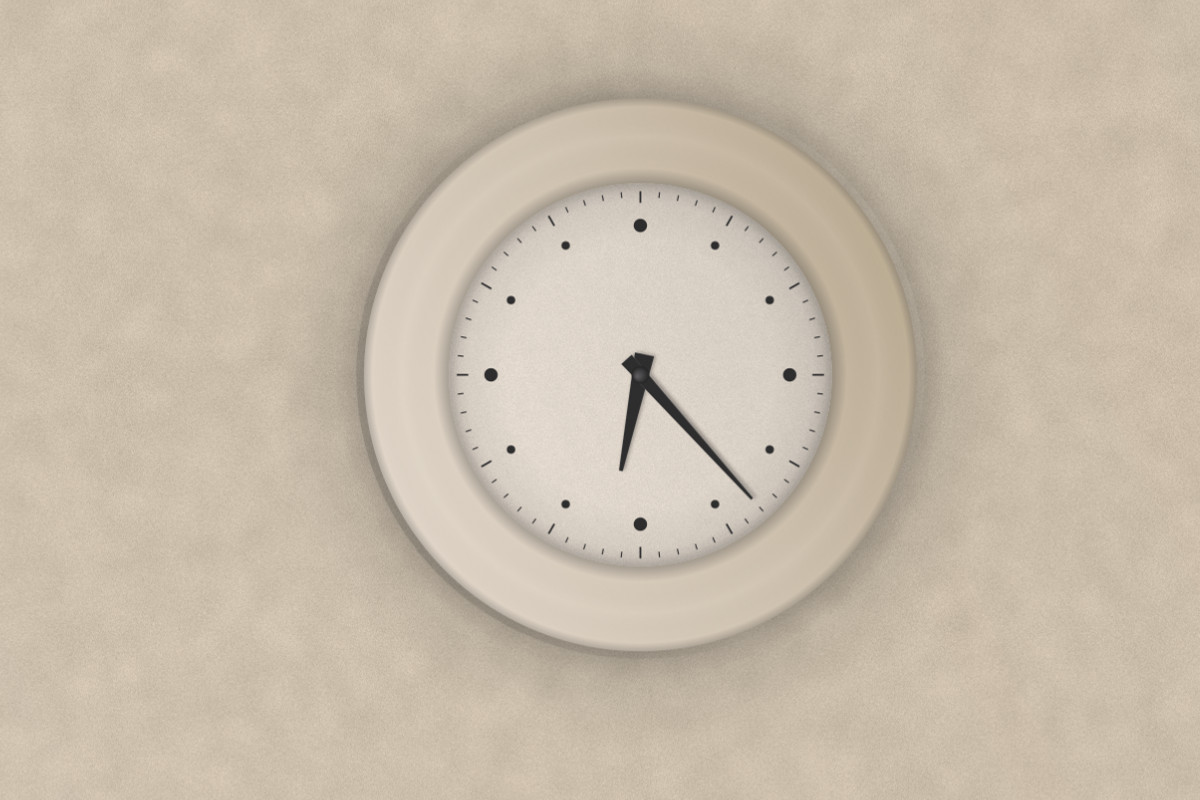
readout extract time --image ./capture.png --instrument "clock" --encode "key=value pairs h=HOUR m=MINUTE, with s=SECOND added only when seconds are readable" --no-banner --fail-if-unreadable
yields h=6 m=23
